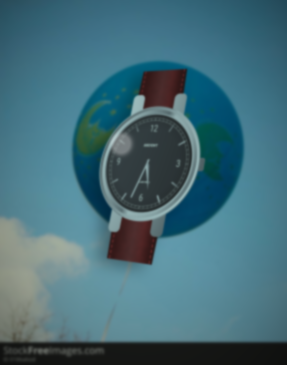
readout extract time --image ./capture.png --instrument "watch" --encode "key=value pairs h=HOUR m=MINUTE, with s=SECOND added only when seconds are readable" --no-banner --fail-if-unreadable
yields h=5 m=33
